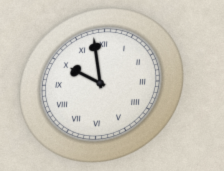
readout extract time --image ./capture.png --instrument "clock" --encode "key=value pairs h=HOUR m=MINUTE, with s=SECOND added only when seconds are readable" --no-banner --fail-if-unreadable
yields h=9 m=58
